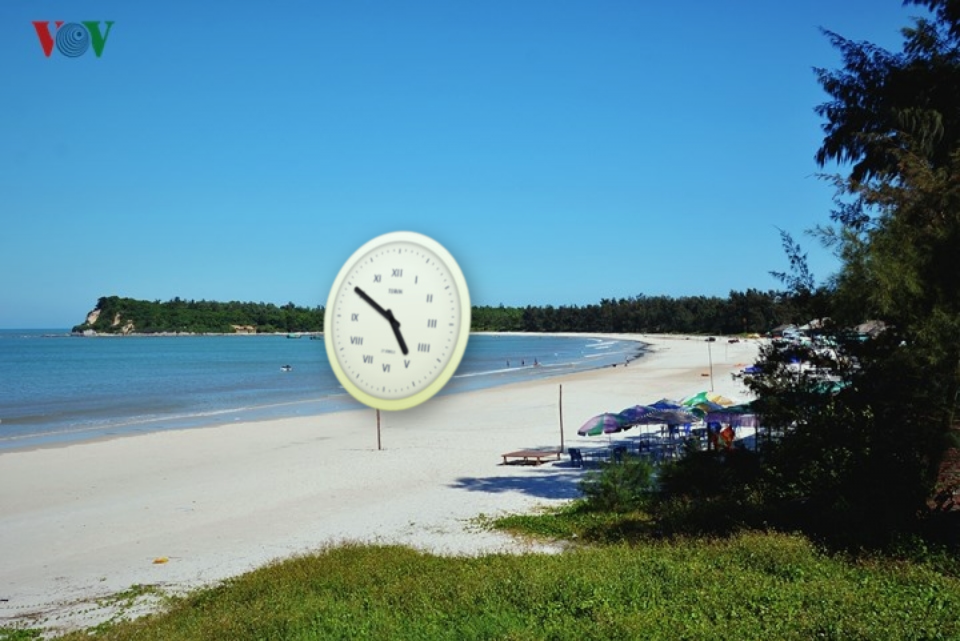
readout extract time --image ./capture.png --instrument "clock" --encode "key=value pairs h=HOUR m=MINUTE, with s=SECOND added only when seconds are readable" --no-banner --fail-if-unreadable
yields h=4 m=50
